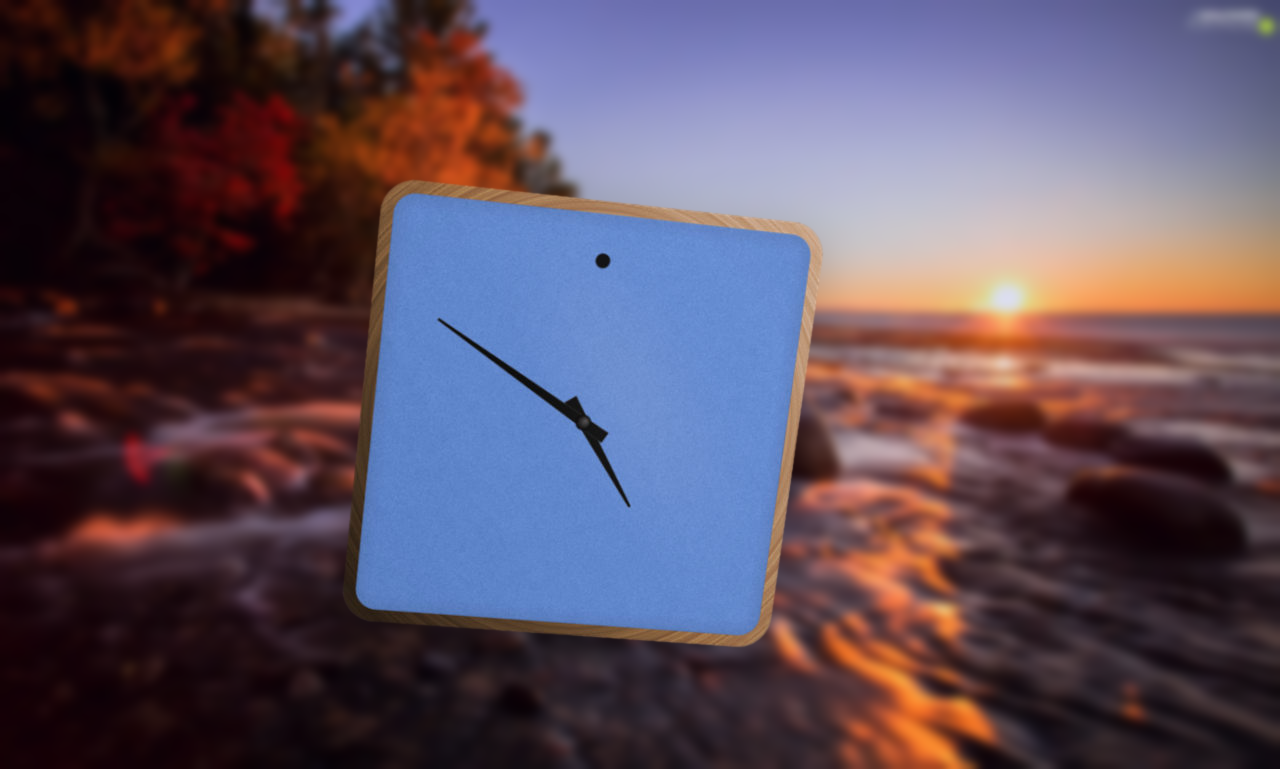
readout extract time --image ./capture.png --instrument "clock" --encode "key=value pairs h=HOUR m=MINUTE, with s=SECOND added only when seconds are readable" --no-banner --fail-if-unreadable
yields h=4 m=50
